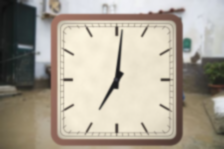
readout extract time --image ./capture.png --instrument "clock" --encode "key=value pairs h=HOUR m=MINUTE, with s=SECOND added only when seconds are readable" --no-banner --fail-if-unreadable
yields h=7 m=1
